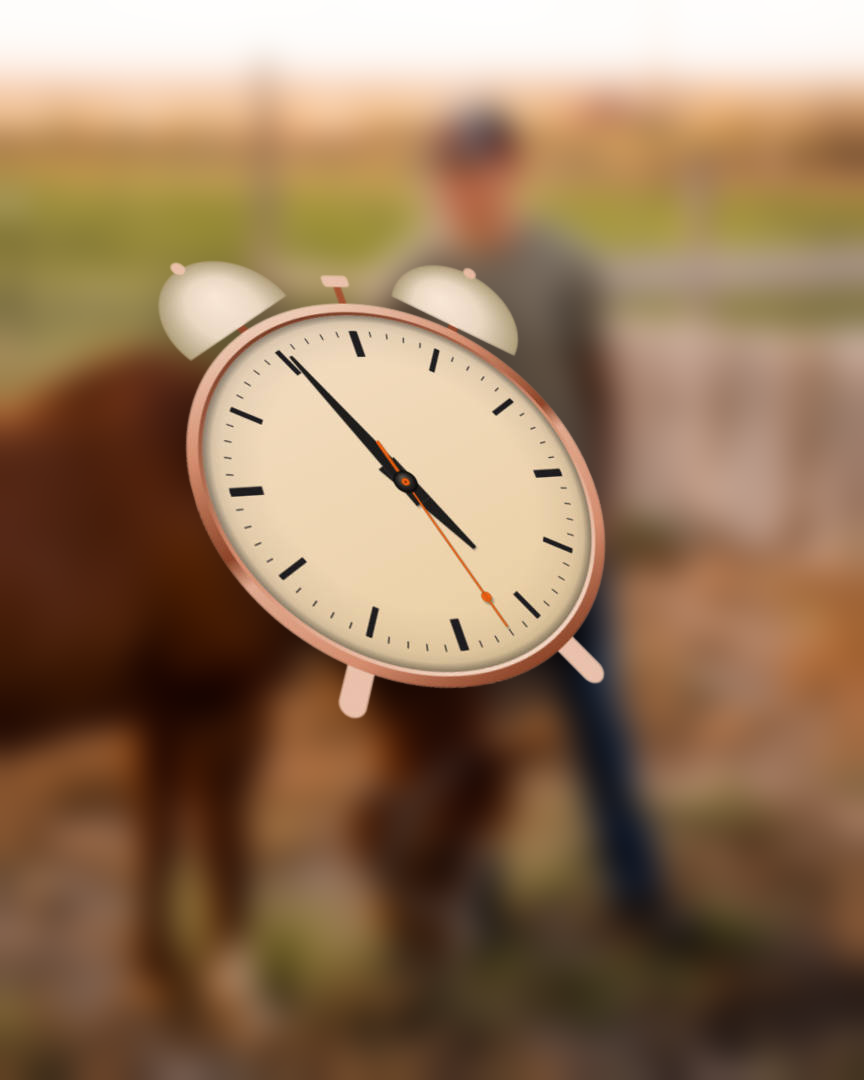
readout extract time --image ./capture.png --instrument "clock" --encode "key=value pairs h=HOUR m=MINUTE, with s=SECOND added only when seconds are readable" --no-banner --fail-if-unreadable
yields h=4 m=55 s=27
